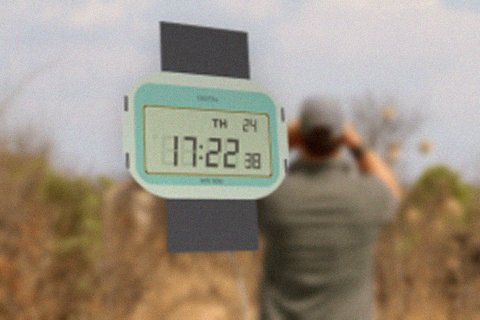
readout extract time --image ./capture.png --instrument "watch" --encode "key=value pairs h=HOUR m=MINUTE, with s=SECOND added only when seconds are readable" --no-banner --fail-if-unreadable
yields h=17 m=22 s=38
